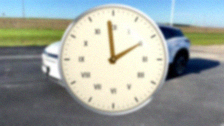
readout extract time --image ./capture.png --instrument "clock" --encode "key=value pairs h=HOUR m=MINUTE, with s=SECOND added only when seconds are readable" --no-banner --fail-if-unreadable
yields h=1 m=59
